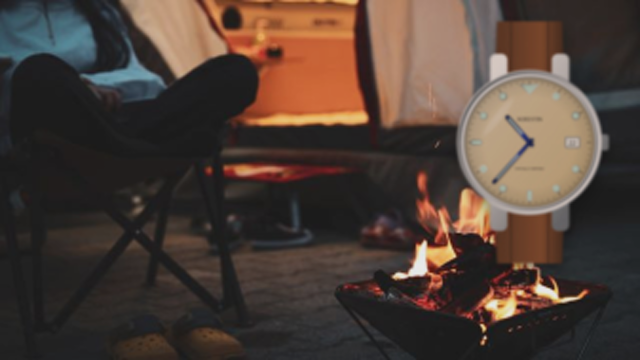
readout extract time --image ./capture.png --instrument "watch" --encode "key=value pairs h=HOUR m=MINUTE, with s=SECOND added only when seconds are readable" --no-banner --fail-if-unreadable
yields h=10 m=37
